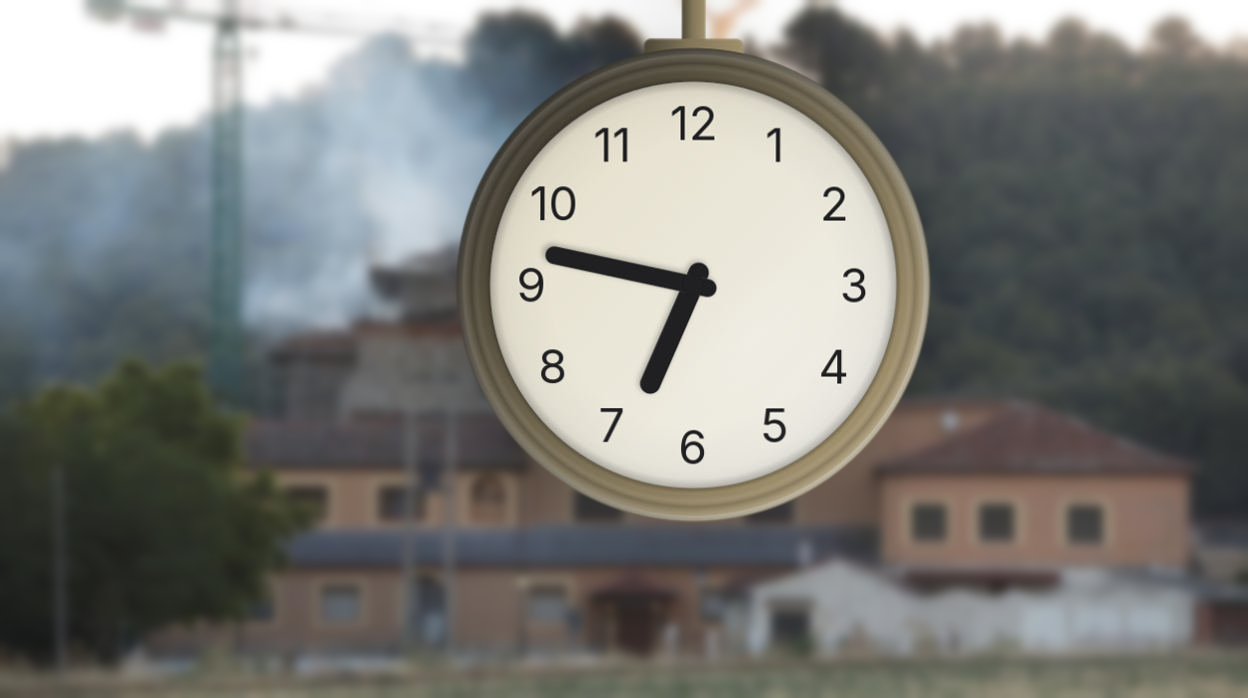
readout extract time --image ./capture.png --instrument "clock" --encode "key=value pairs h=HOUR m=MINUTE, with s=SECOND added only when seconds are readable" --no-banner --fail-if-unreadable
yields h=6 m=47
